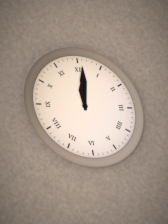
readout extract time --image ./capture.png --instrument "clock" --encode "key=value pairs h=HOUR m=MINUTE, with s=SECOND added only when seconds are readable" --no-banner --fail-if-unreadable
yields h=12 m=1
